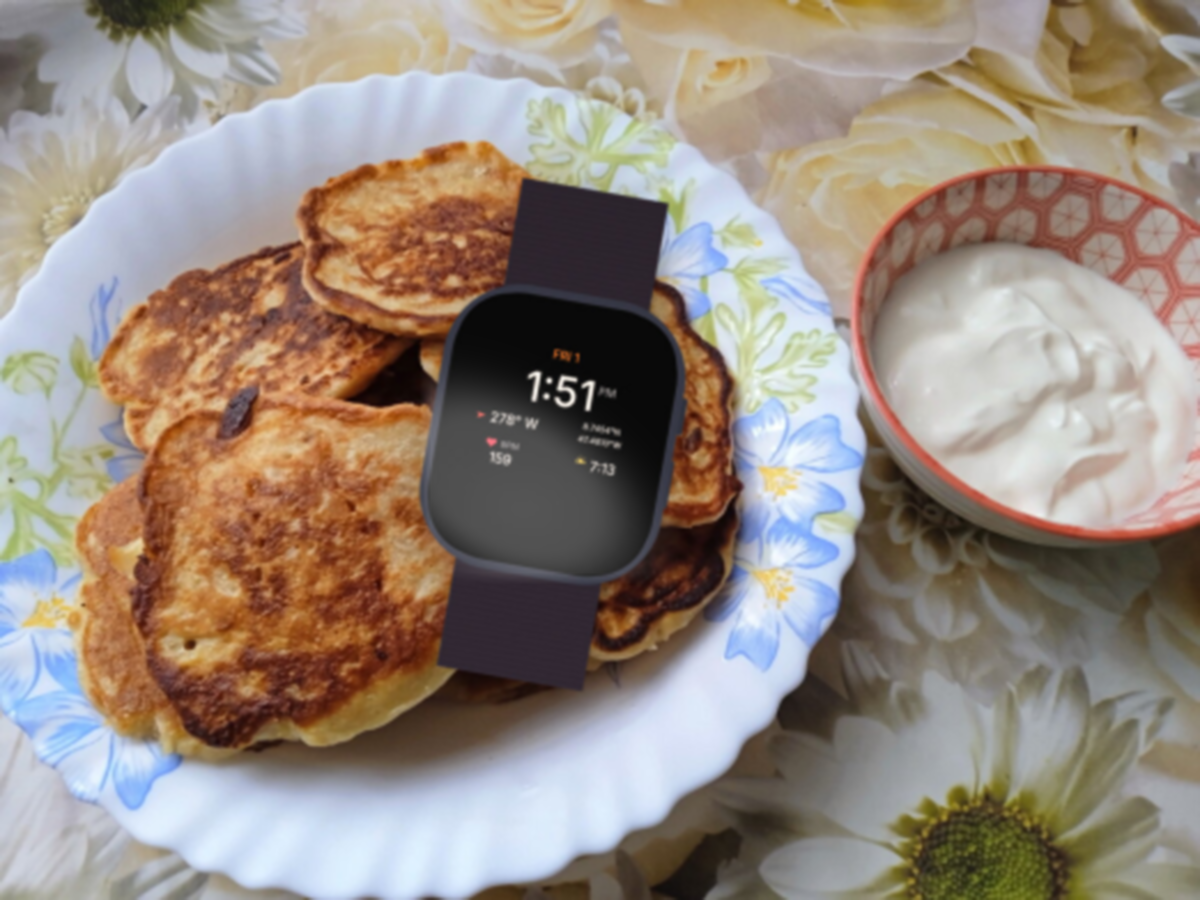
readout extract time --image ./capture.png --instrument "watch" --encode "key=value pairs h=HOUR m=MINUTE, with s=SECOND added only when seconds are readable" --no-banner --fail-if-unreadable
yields h=1 m=51
